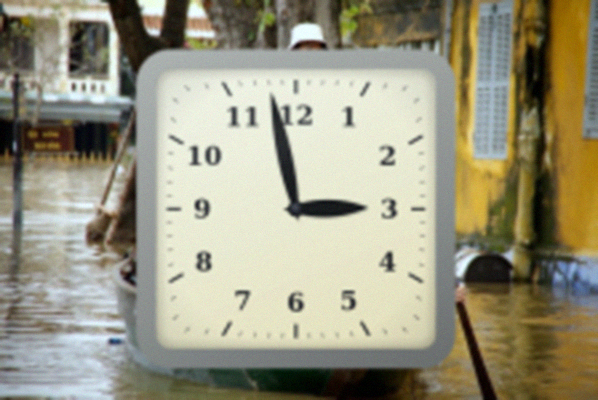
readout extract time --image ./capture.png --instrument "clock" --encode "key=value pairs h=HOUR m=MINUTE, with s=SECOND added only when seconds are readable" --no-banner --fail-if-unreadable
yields h=2 m=58
